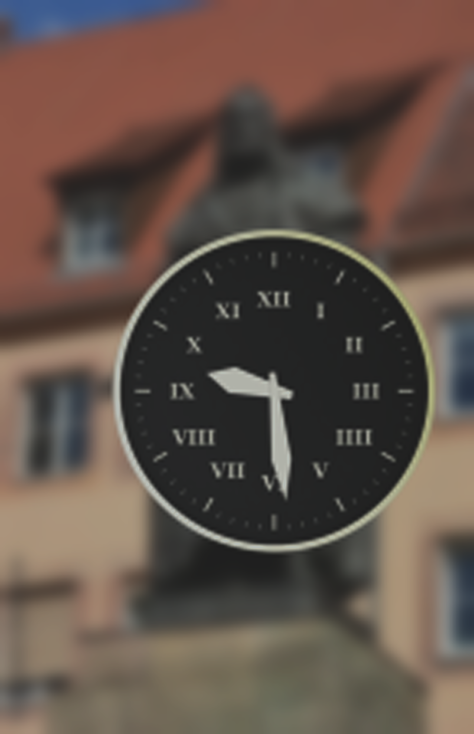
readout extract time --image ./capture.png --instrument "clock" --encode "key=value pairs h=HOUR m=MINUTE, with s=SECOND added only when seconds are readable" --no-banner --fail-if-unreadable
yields h=9 m=29
